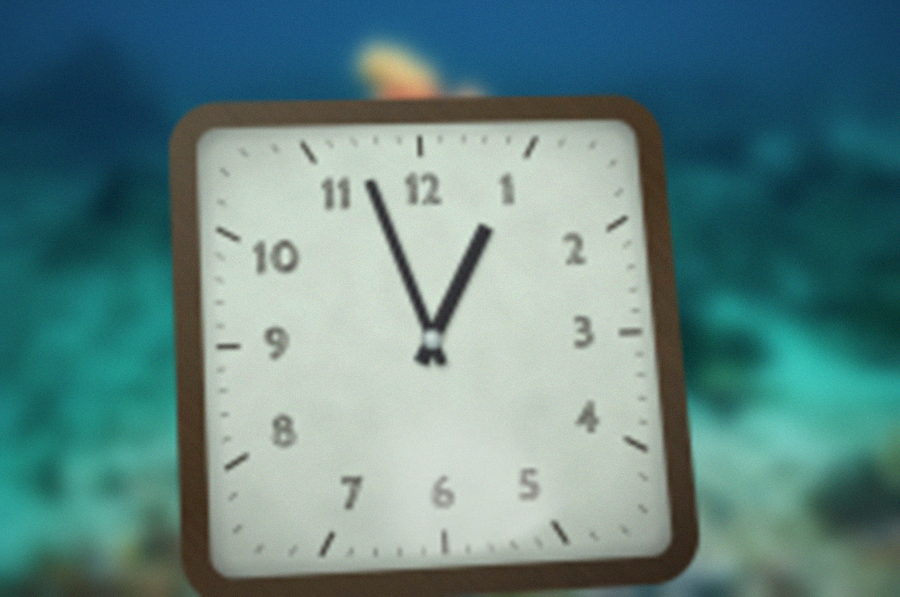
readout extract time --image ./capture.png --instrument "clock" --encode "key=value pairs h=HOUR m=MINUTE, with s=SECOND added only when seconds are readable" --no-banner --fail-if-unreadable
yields h=12 m=57
